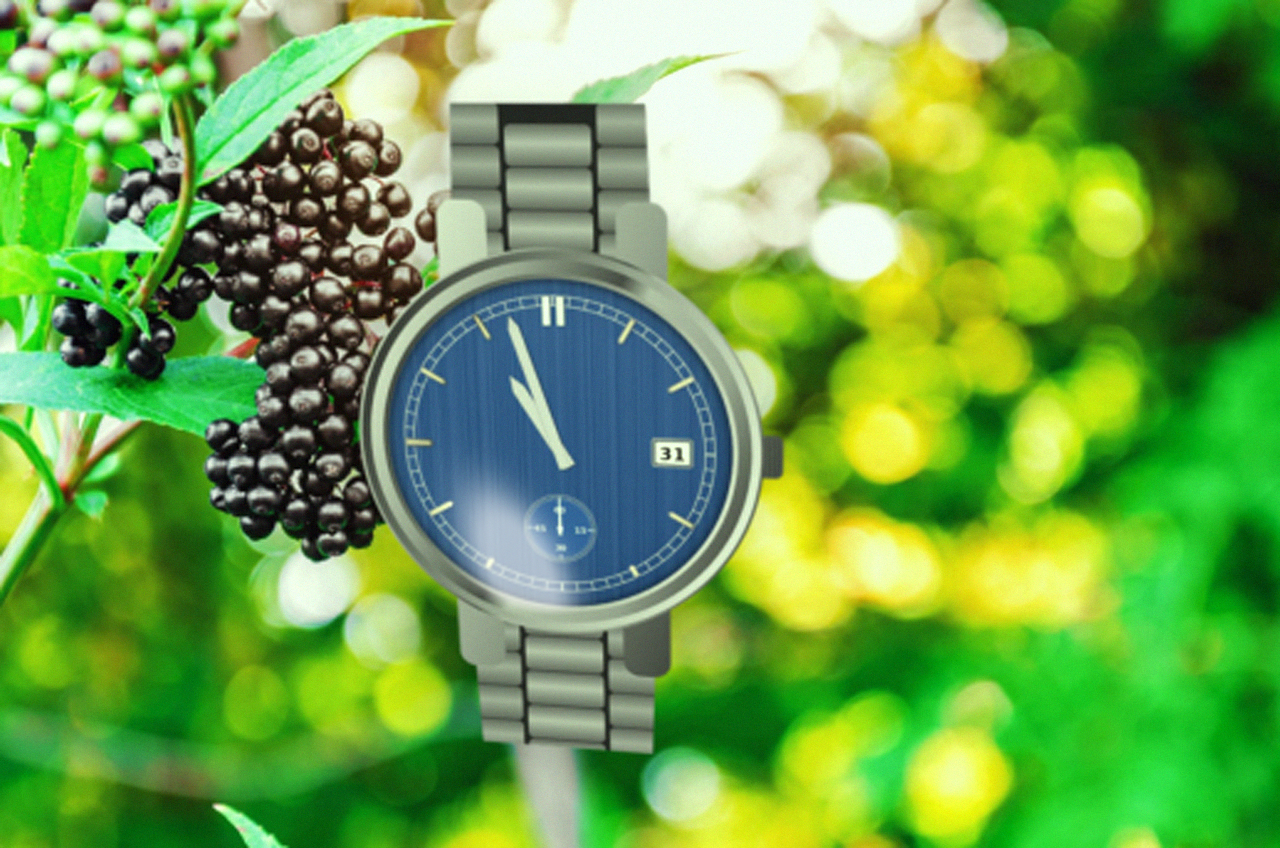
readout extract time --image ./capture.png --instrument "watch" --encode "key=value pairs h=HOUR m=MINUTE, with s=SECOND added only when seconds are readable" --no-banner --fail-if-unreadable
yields h=10 m=57
